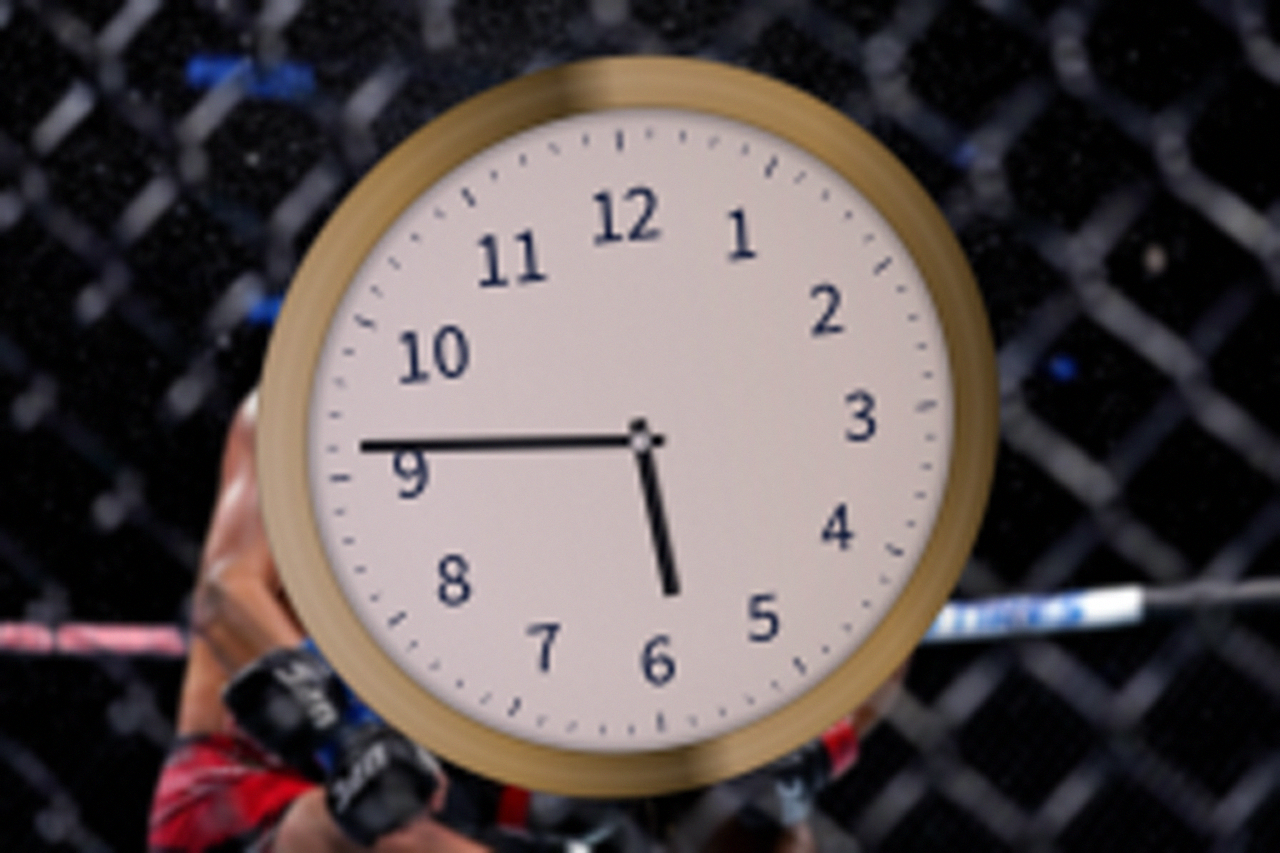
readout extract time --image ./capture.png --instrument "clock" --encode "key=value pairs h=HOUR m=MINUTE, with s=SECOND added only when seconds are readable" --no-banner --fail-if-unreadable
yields h=5 m=46
